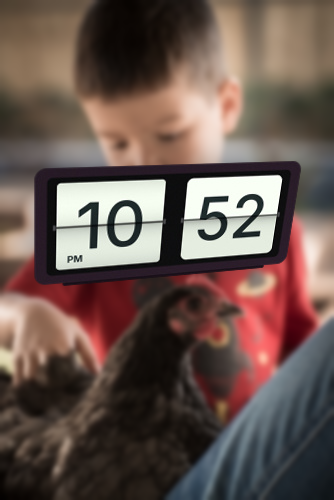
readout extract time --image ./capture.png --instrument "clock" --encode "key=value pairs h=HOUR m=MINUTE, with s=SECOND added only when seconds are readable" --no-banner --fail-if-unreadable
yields h=10 m=52
